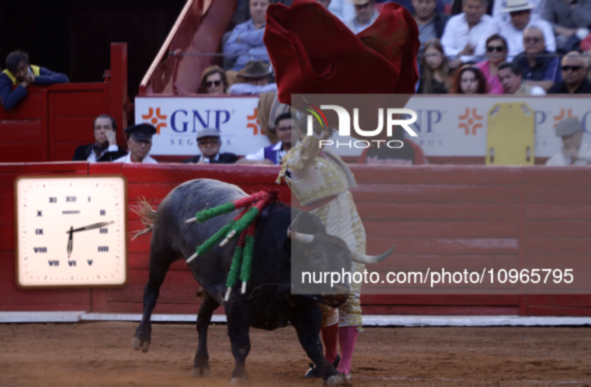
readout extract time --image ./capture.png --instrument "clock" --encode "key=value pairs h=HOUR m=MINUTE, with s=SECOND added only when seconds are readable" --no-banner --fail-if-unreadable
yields h=6 m=13
